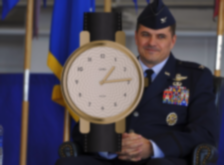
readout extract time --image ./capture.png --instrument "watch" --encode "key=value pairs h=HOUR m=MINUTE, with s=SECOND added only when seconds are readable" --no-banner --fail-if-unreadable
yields h=1 m=14
